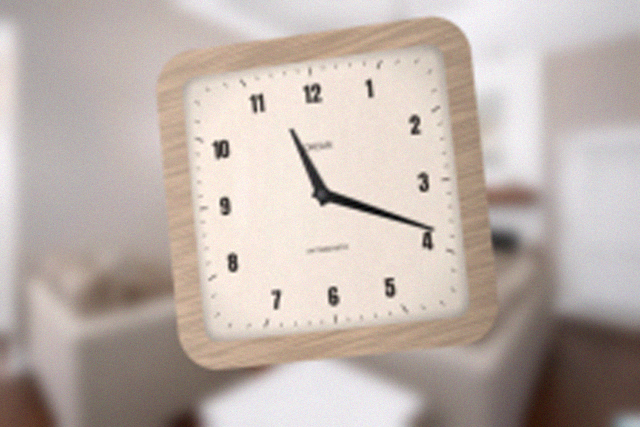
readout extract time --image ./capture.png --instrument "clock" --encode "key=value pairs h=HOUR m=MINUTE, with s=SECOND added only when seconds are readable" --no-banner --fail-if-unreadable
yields h=11 m=19
